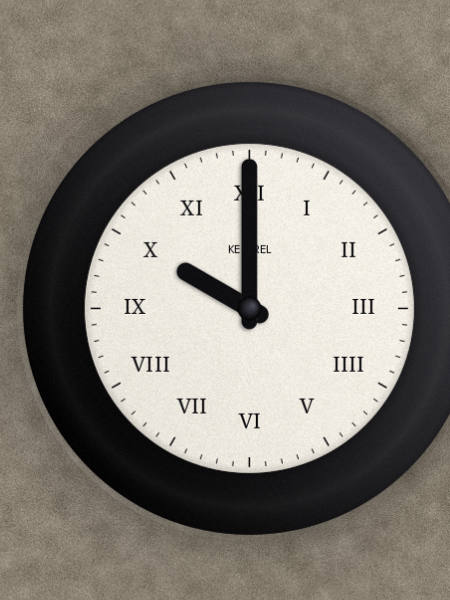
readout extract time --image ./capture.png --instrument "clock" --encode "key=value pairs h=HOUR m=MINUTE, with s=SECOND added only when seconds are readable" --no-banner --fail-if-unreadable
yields h=10 m=0
